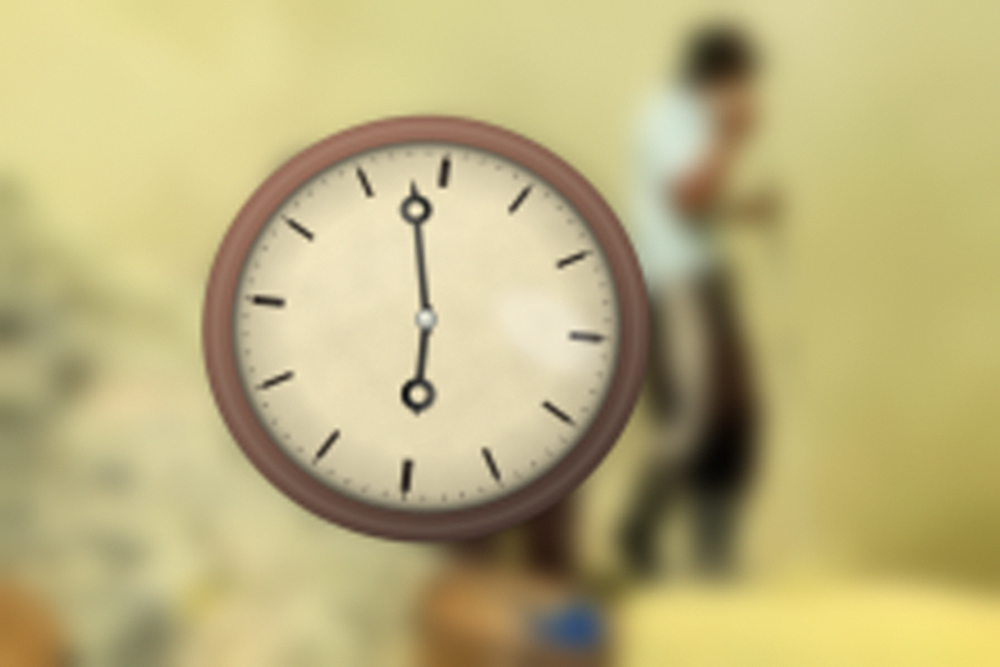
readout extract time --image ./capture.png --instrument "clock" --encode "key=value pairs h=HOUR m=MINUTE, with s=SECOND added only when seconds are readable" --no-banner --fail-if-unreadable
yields h=5 m=58
